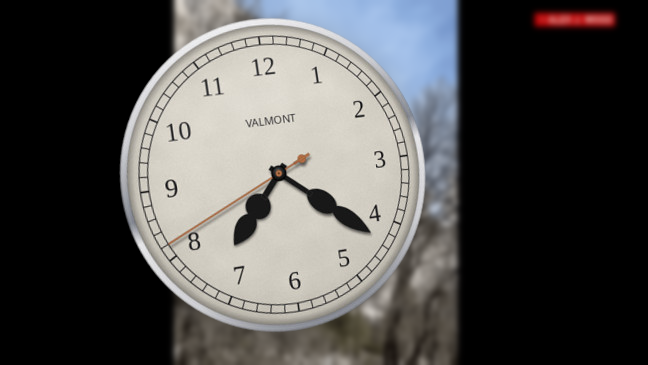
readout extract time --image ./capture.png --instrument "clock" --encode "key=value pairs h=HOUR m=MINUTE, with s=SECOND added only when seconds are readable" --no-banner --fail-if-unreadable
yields h=7 m=21 s=41
